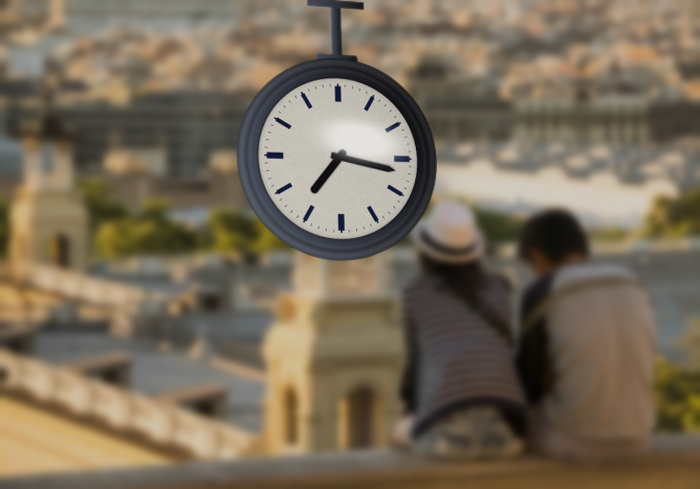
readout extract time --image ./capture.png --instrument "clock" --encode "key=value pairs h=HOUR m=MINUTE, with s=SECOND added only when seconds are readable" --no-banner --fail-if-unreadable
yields h=7 m=17
